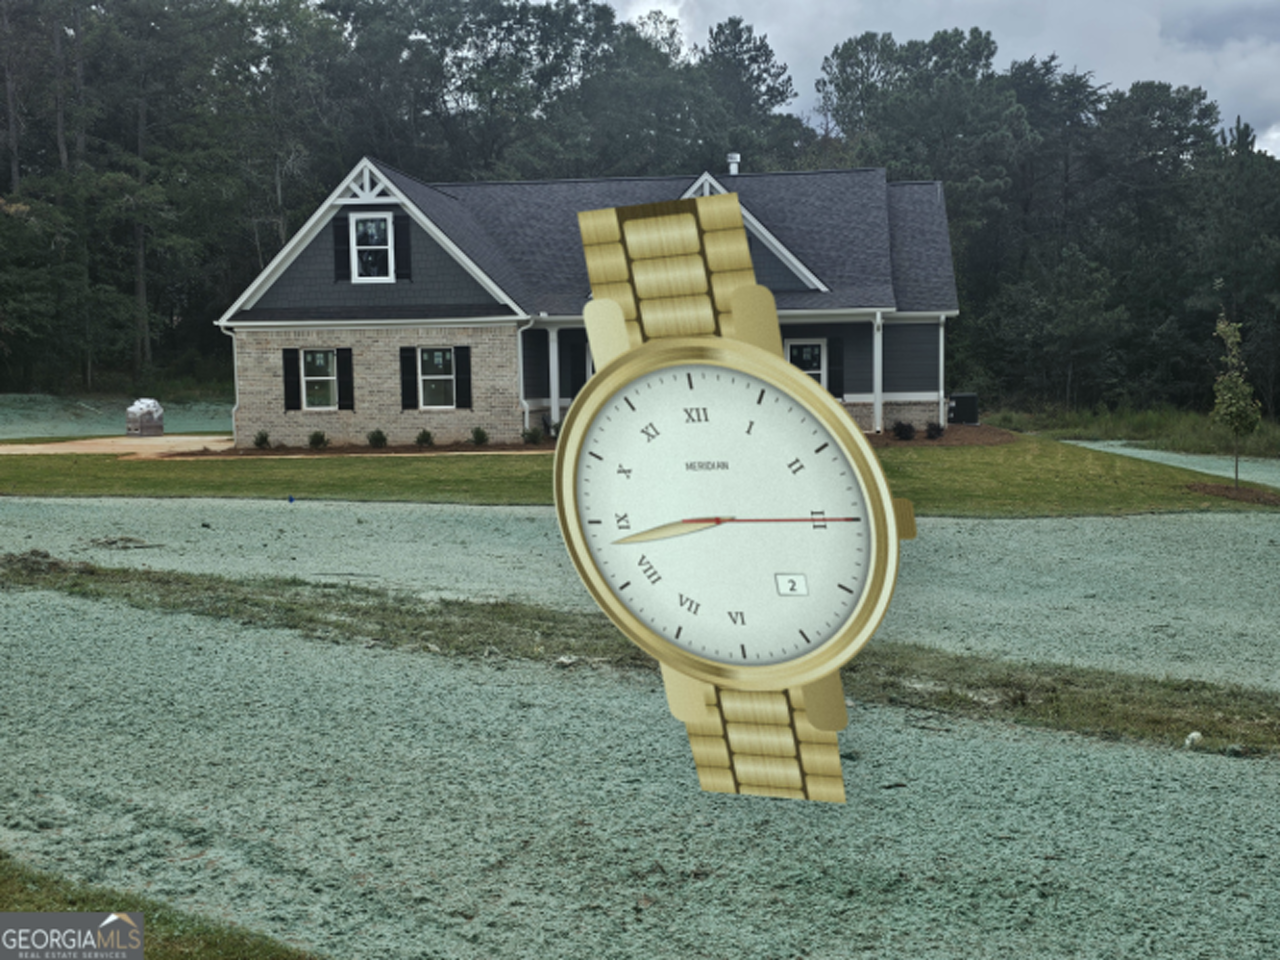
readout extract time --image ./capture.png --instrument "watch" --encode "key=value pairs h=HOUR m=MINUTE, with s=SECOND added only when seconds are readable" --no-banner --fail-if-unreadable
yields h=8 m=43 s=15
